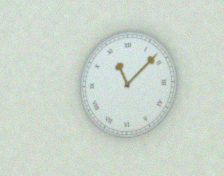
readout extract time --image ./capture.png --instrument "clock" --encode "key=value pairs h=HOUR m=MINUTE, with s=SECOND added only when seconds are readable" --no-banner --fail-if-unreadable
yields h=11 m=8
